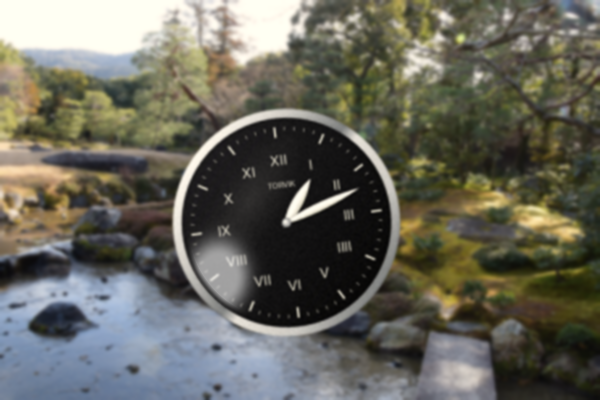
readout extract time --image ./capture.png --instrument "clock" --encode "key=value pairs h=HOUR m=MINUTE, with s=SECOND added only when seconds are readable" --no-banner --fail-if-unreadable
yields h=1 m=12
